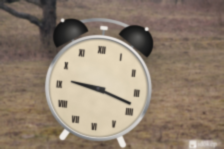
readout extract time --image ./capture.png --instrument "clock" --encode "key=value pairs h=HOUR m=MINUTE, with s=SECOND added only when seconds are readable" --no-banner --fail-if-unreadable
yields h=9 m=18
